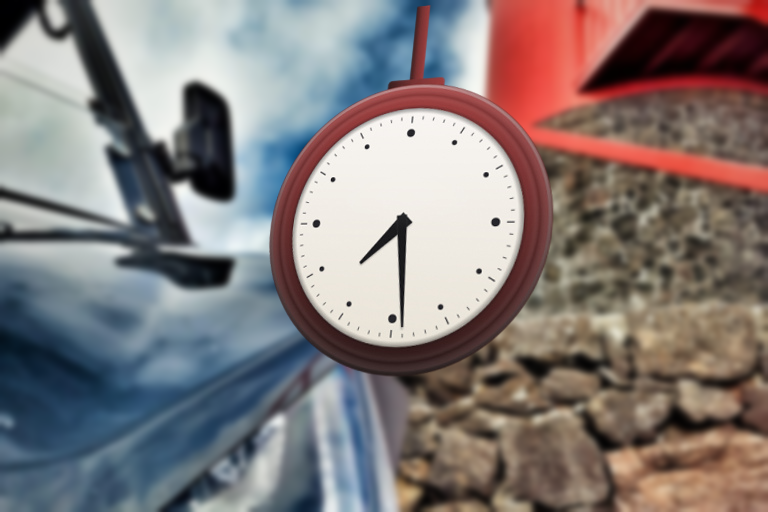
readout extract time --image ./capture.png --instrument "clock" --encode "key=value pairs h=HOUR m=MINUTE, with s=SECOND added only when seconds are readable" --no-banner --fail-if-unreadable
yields h=7 m=29
